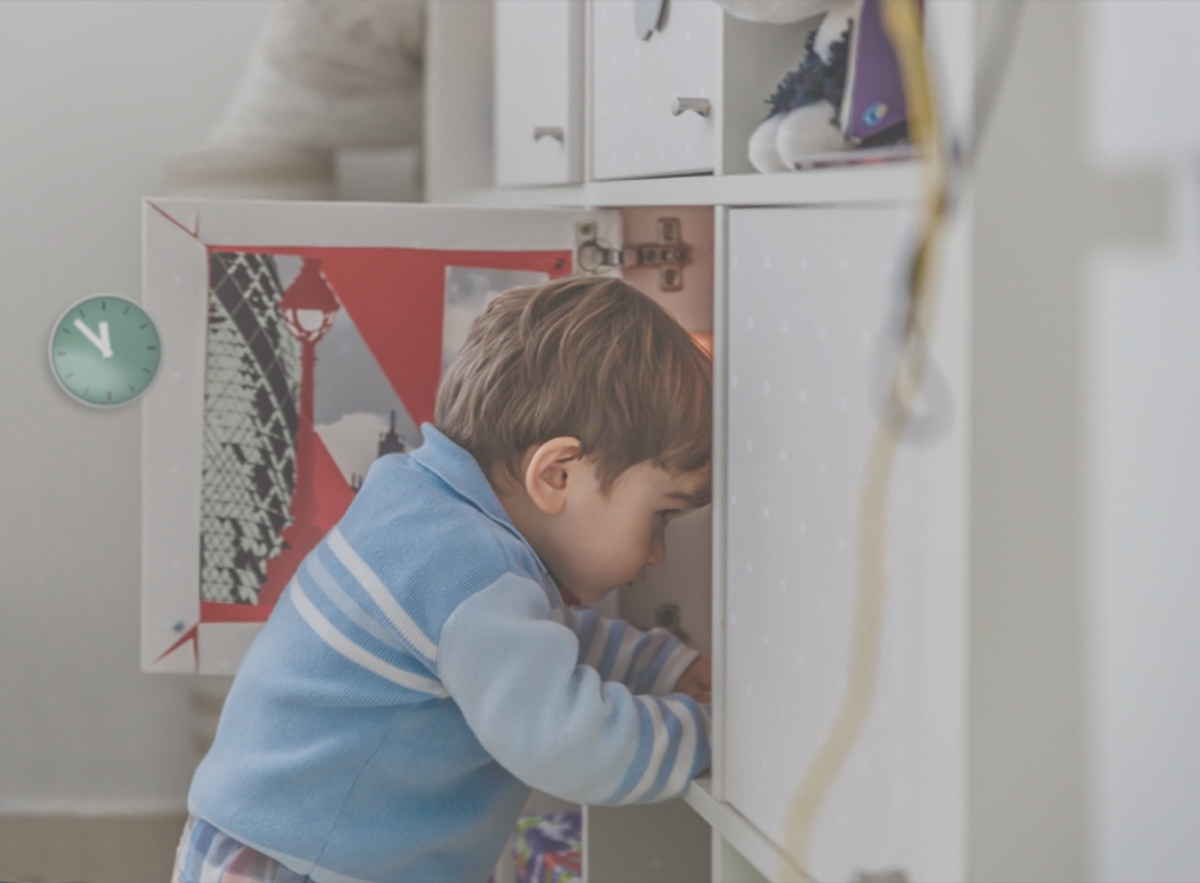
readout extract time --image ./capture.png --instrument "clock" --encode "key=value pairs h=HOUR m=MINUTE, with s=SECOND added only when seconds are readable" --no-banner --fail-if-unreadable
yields h=11 m=53
